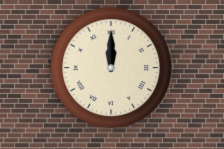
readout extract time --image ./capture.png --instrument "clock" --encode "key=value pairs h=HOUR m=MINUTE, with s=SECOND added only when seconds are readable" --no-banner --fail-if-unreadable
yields h=12 m=0
